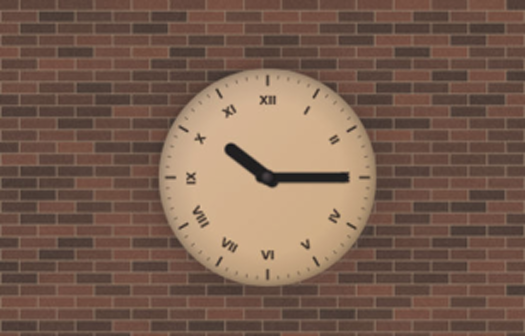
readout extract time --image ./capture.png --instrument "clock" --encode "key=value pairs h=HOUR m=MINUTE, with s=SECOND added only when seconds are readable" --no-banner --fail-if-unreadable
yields h=10 m=15
